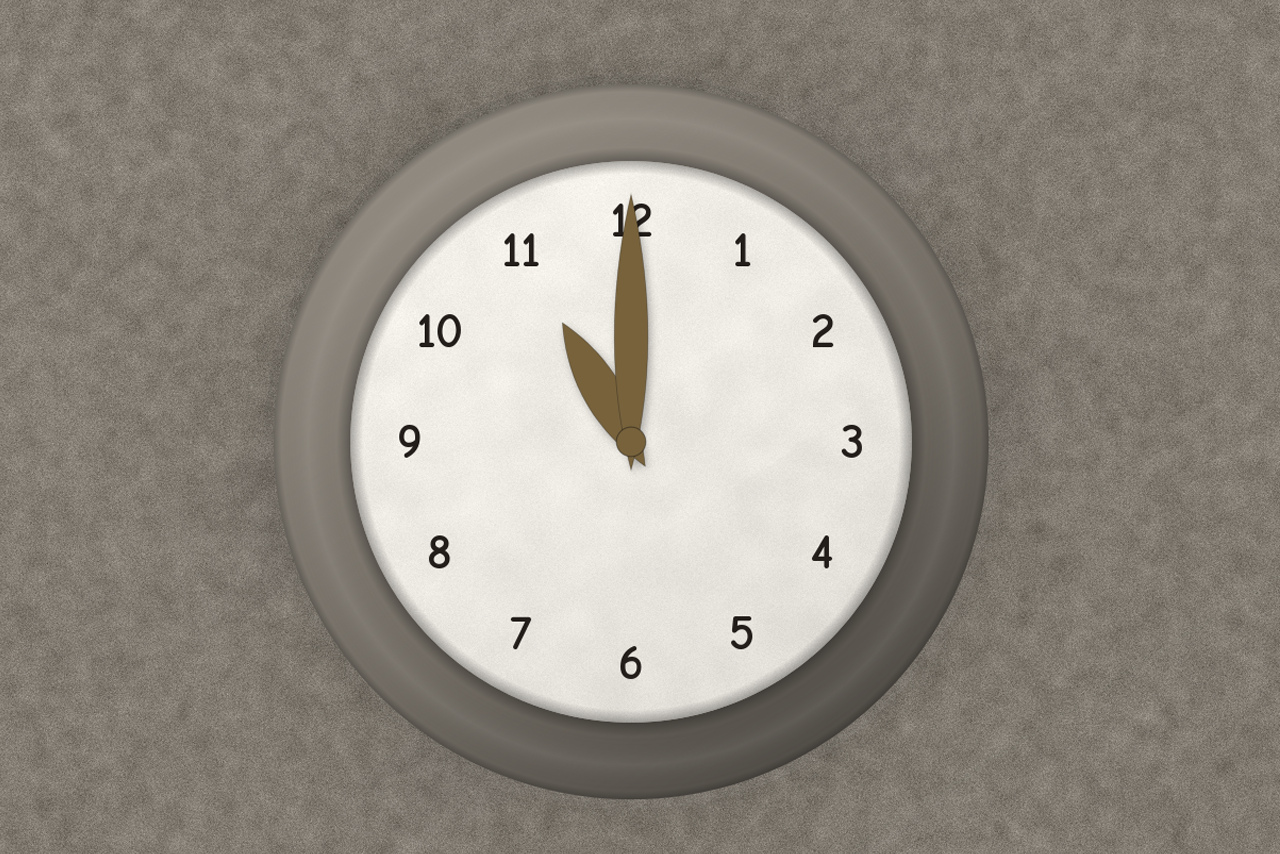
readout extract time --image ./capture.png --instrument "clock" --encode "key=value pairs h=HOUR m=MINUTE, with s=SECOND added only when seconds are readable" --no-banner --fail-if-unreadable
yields h=11 m=0
